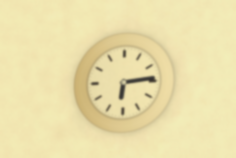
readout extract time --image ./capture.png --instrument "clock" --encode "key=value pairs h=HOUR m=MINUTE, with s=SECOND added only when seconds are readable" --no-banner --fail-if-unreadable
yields h=6 m=14
